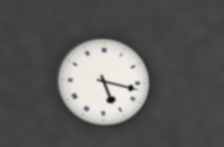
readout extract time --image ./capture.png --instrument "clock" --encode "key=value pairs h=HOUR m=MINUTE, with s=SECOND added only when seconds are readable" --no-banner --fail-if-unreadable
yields h=5 m=17
